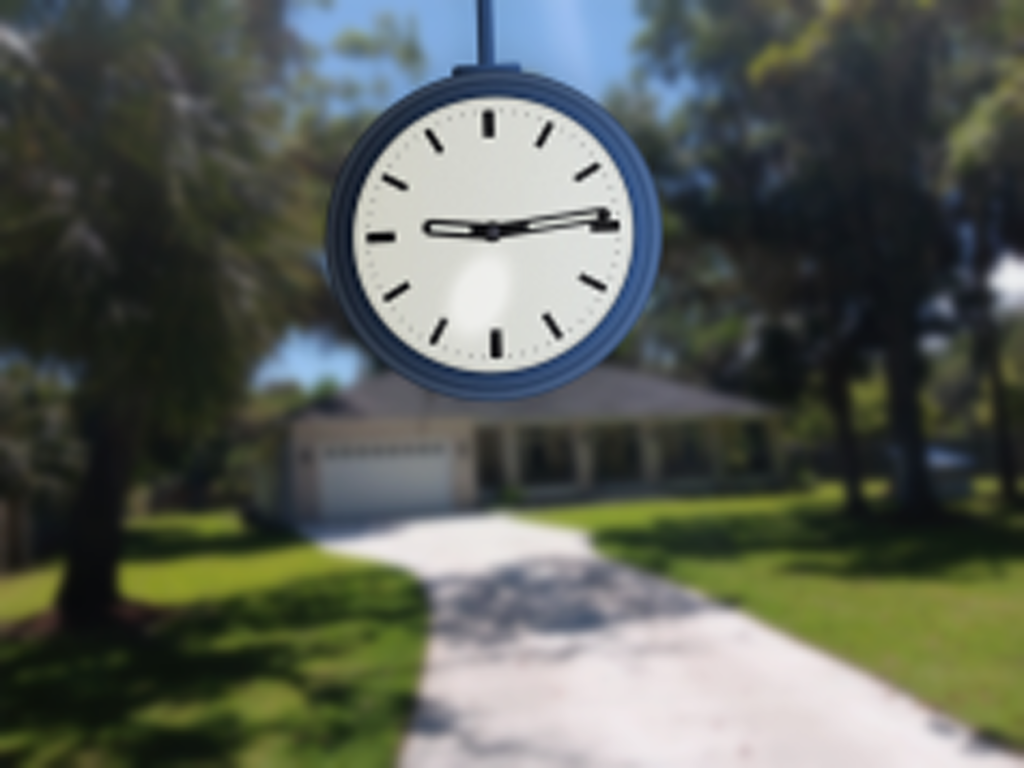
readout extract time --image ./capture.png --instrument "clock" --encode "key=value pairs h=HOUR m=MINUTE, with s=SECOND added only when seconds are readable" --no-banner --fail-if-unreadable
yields h=9 m=14
